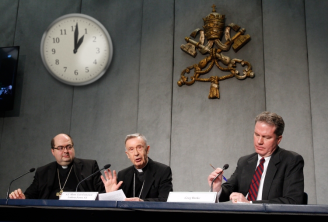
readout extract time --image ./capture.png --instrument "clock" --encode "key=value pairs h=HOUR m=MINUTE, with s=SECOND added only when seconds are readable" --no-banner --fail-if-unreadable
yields h=1 m=1
